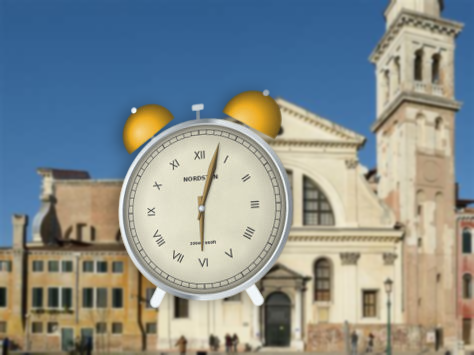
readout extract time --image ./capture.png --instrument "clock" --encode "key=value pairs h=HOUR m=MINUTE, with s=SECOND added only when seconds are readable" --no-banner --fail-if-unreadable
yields h=6 m=3
